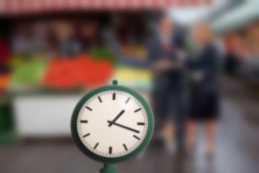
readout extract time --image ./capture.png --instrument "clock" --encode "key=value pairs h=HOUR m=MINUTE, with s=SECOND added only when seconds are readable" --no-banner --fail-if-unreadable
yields h=1 m=18
